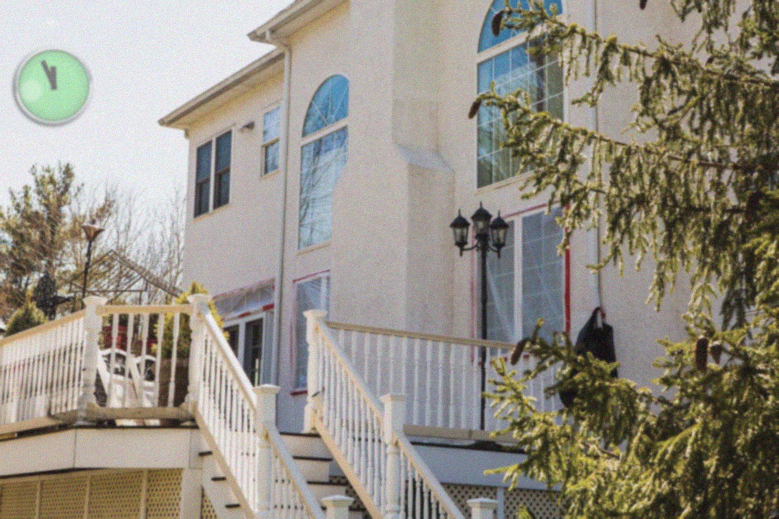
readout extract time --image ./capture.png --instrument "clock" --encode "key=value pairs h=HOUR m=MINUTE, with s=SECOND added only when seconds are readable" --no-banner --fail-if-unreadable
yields h=11 m=56
